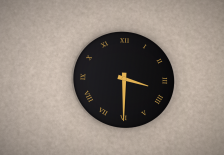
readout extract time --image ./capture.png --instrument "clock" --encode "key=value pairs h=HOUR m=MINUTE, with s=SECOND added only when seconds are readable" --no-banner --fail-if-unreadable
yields h=3 m=30
